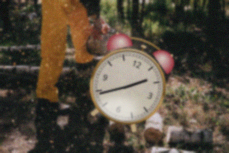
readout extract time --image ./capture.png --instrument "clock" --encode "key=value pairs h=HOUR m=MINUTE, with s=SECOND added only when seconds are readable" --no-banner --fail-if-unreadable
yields h=1 m=39
